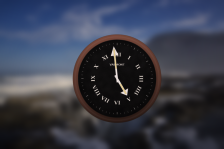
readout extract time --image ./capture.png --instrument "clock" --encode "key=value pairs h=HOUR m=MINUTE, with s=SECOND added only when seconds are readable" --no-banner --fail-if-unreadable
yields h=4 m=59
